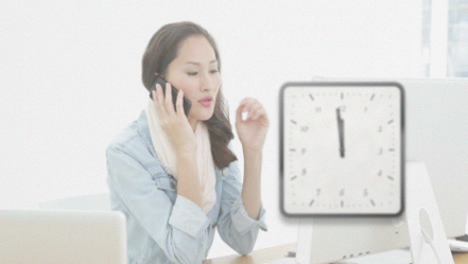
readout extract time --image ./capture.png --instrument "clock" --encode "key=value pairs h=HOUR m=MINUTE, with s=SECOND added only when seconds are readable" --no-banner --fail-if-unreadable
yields h=11 m=59
